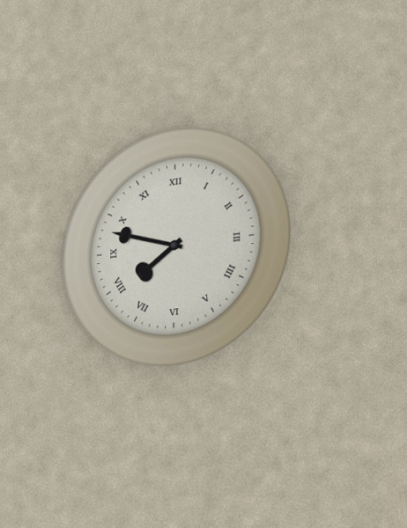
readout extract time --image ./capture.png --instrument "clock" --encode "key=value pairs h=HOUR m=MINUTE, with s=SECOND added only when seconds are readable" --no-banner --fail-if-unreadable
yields h=7 m=48
